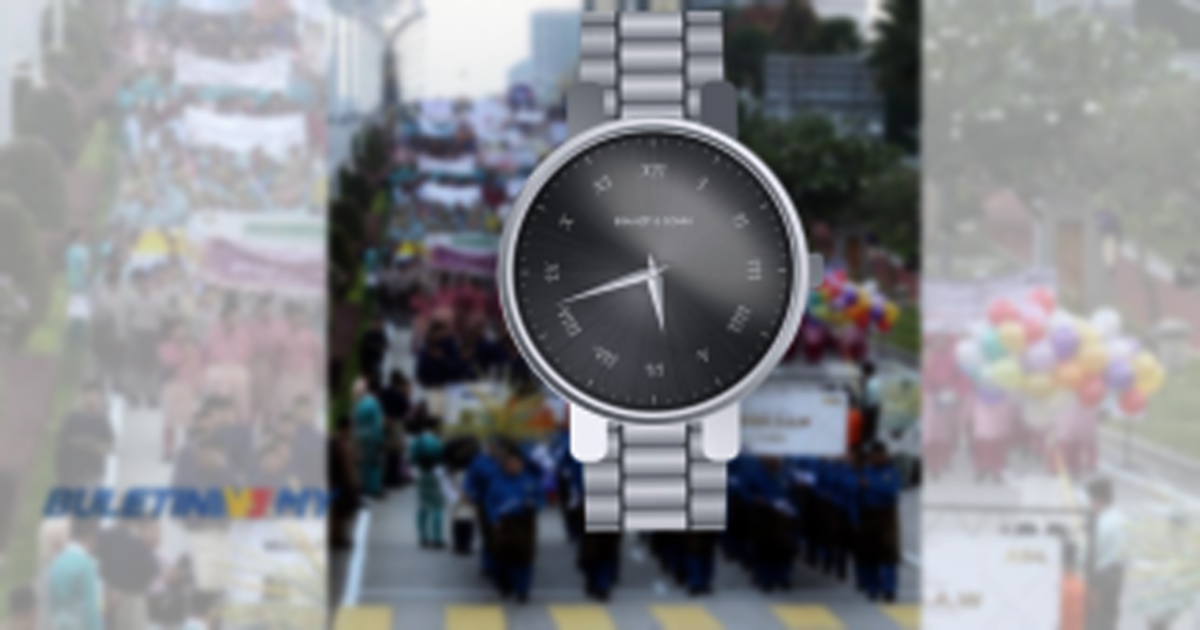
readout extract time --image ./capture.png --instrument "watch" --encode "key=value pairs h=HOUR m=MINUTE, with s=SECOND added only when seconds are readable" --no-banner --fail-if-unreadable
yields h=5 m=42
